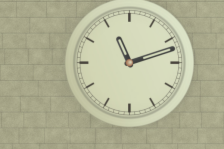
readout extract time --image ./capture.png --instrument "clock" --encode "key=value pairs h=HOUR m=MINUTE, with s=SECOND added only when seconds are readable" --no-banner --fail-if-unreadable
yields h=11 m=12
